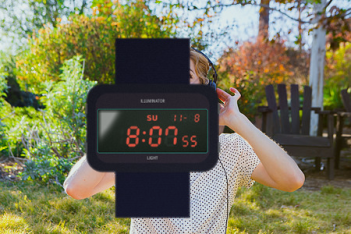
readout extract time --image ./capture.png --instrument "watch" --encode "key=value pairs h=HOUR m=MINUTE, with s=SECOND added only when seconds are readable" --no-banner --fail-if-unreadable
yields h=8 m=7 s=55
